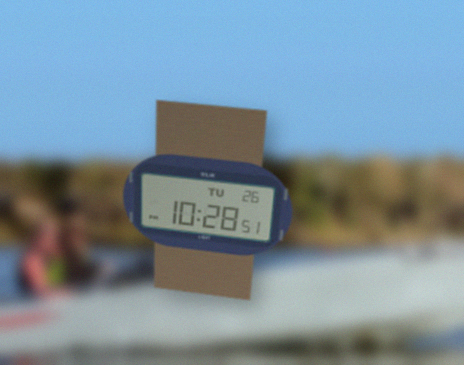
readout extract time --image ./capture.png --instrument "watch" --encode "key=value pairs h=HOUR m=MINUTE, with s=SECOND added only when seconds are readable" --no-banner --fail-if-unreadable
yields h=10 m=28 s=51
